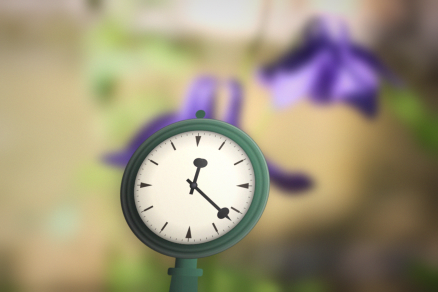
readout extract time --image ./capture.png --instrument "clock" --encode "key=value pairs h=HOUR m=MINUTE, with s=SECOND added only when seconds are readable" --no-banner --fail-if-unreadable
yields h=12 m=22
